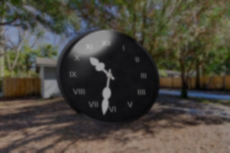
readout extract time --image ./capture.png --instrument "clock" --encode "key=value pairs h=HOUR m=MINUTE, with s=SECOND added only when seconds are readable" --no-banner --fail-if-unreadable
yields h=10 m=32
